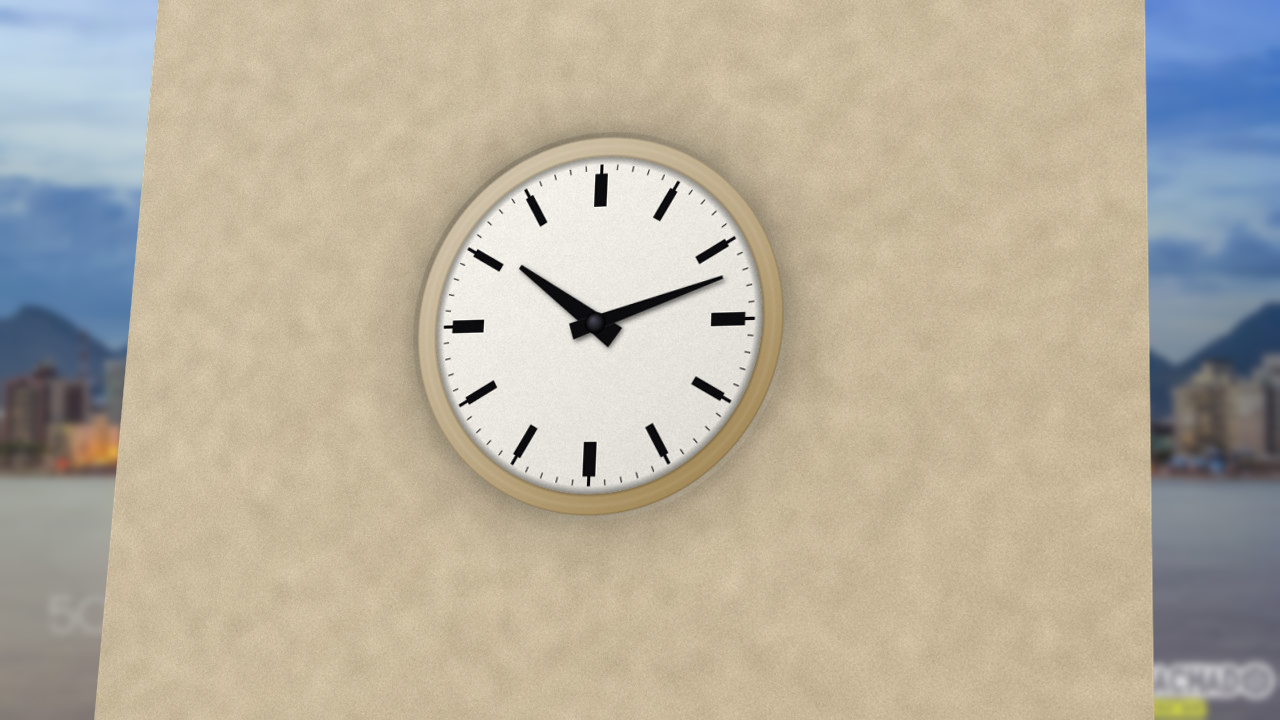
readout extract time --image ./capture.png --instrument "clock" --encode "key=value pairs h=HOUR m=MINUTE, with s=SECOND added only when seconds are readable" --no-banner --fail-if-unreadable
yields h=10 m=12
